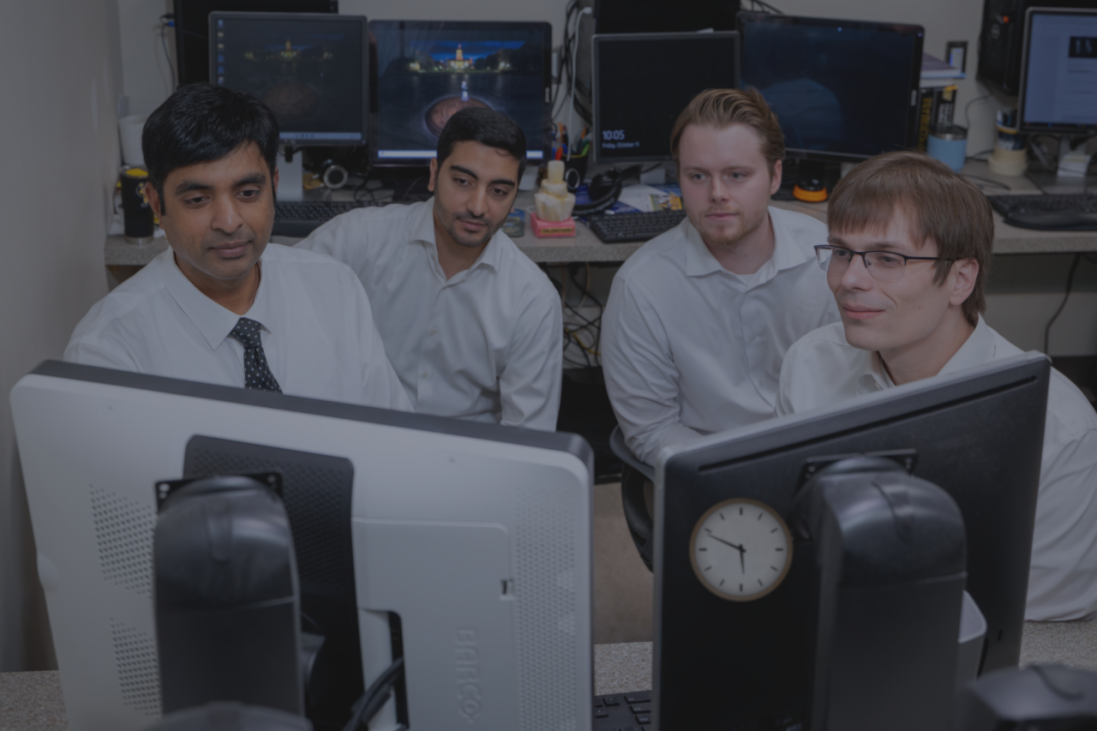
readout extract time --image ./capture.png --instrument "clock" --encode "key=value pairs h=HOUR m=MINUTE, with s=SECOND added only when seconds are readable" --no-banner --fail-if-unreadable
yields h=5 m=49
